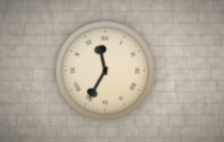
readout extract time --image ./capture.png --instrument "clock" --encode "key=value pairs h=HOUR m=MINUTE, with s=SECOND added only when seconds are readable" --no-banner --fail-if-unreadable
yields h=11 m=35
